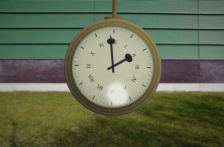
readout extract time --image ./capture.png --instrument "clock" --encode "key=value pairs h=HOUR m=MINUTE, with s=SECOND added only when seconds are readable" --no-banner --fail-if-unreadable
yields h=1 m=59
